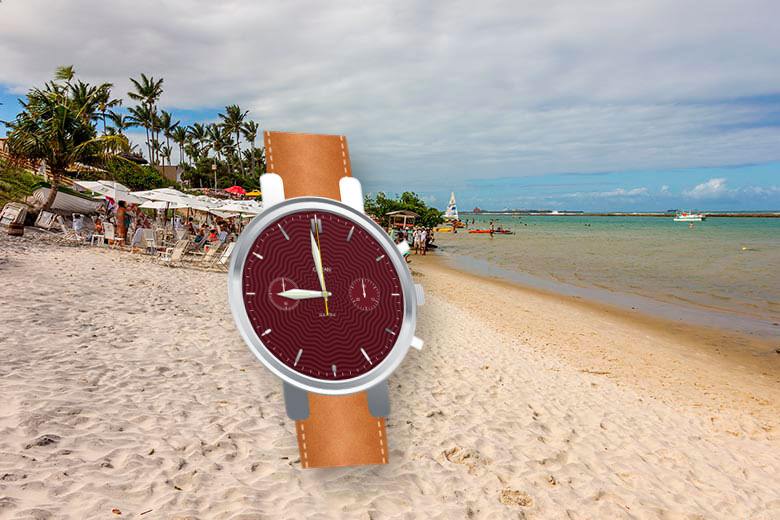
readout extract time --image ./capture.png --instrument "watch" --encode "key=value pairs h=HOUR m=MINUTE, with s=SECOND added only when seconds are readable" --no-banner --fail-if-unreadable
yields h=8 m=59
